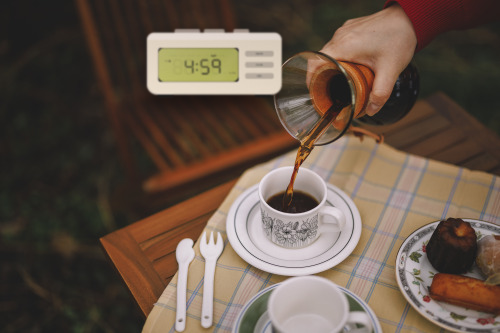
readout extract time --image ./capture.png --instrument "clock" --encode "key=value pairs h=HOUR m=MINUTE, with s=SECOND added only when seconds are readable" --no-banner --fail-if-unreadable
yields h=4 m=59
